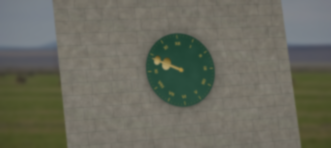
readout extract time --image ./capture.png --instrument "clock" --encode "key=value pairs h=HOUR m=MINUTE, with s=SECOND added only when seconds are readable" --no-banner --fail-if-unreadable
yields h=9 m=49
